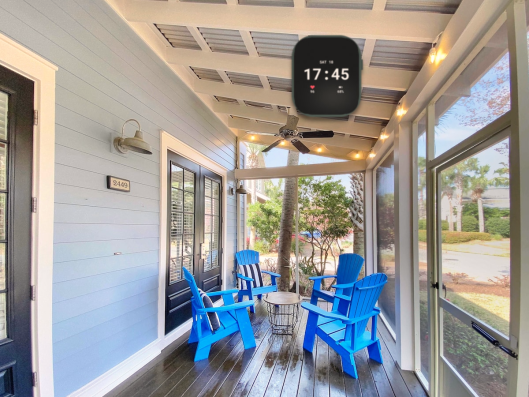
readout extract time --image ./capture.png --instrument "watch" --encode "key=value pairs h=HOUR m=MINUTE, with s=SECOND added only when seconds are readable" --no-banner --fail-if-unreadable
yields h=17 m=45
